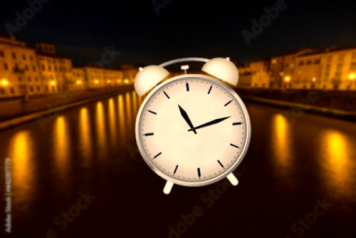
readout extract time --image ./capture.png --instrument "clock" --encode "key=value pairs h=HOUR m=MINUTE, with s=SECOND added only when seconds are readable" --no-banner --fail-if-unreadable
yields h=11 m=13
